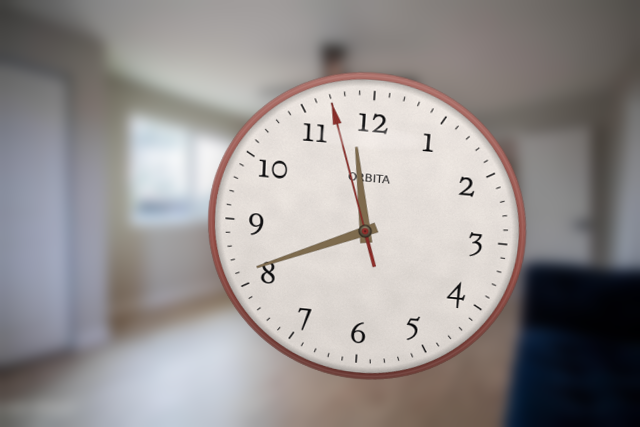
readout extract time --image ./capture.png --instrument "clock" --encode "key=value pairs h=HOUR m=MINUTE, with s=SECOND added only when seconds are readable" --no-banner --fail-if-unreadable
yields h=11 m=40 s=57
